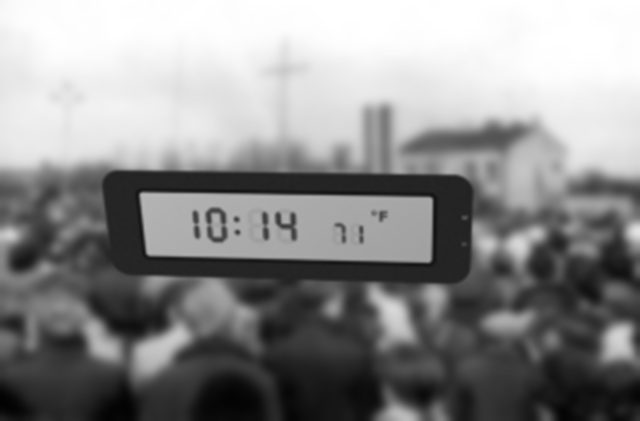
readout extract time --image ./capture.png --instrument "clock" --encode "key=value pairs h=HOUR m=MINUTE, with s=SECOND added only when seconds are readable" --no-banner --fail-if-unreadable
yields h=10 m=14
